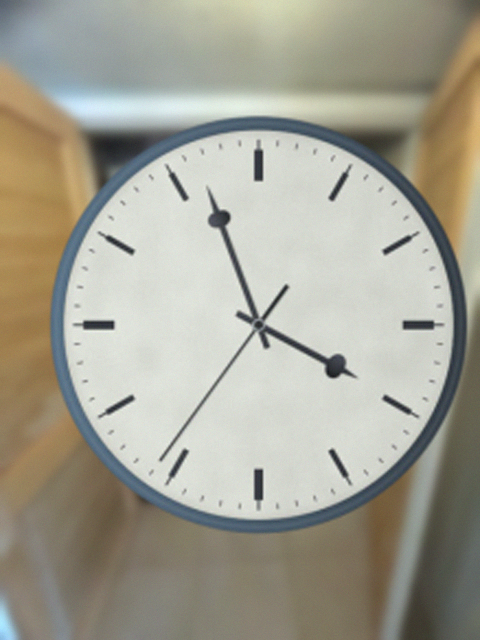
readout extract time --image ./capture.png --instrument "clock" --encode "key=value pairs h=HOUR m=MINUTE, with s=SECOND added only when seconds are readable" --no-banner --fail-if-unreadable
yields h=3 m=56 s=36
